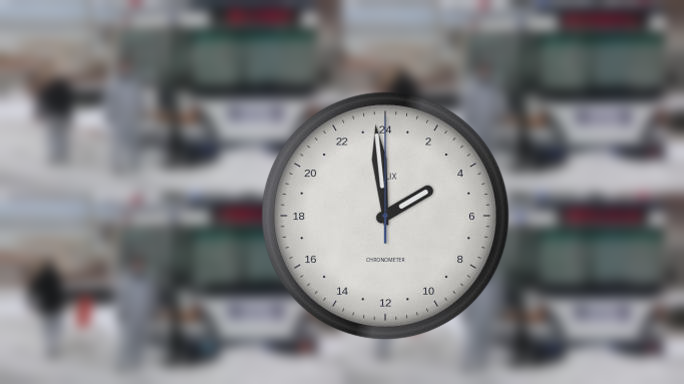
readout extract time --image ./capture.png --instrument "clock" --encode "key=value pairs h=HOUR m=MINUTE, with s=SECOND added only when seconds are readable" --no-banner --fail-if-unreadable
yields h=3 m=59 s=0
